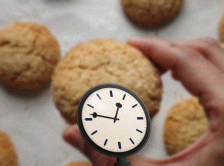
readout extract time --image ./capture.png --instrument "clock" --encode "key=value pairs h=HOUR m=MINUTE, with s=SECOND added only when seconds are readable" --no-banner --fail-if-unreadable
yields h=12 m=47
